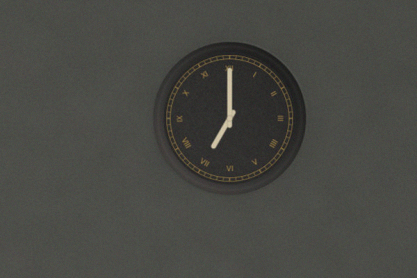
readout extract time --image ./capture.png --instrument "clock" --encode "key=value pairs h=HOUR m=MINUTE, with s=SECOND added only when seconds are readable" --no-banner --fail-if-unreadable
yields h=7 m=0
